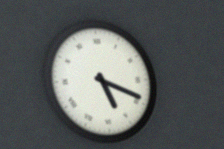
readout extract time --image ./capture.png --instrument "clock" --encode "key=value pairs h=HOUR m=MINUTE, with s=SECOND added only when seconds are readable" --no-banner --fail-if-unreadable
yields h=5 m=19
